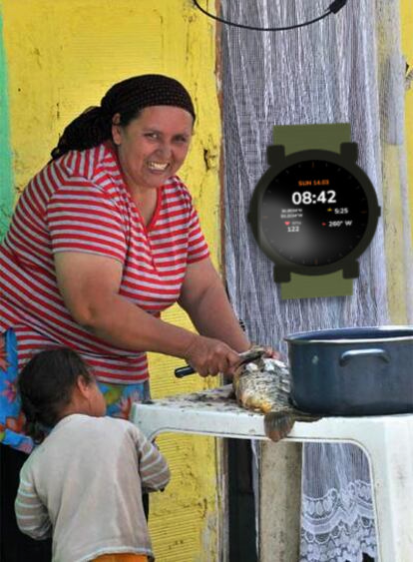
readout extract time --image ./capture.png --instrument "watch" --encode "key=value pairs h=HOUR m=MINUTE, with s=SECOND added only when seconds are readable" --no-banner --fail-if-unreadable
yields h=8 m=42
